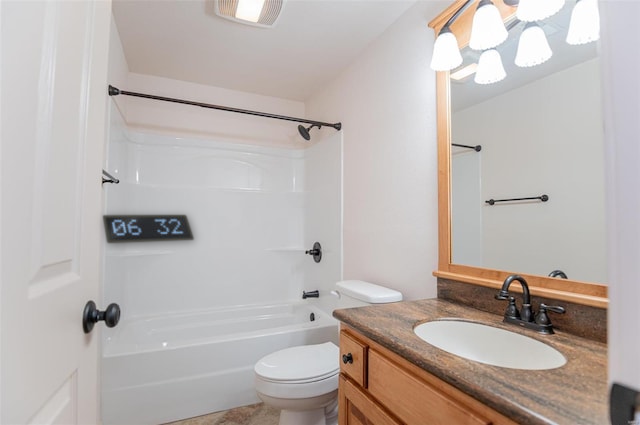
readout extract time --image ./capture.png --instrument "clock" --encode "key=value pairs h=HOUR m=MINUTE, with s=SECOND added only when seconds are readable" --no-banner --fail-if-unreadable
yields h=6 m=32
